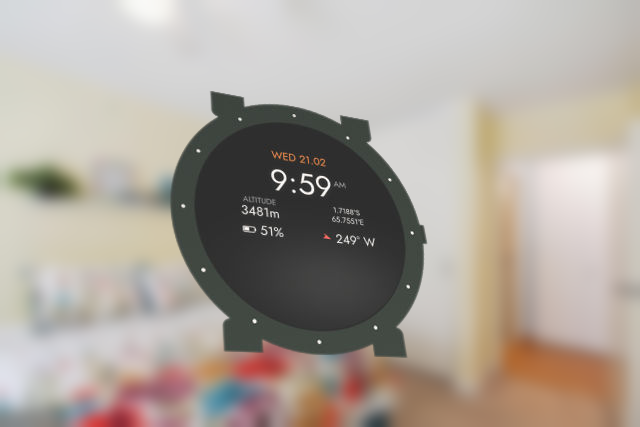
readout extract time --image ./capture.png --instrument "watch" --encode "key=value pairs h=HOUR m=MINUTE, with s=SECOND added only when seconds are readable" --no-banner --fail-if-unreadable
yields h=9 m=59
